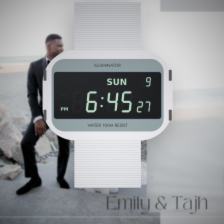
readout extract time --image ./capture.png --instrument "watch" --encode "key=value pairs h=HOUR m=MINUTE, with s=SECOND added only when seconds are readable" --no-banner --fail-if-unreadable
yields h=6 m=45 s=27
